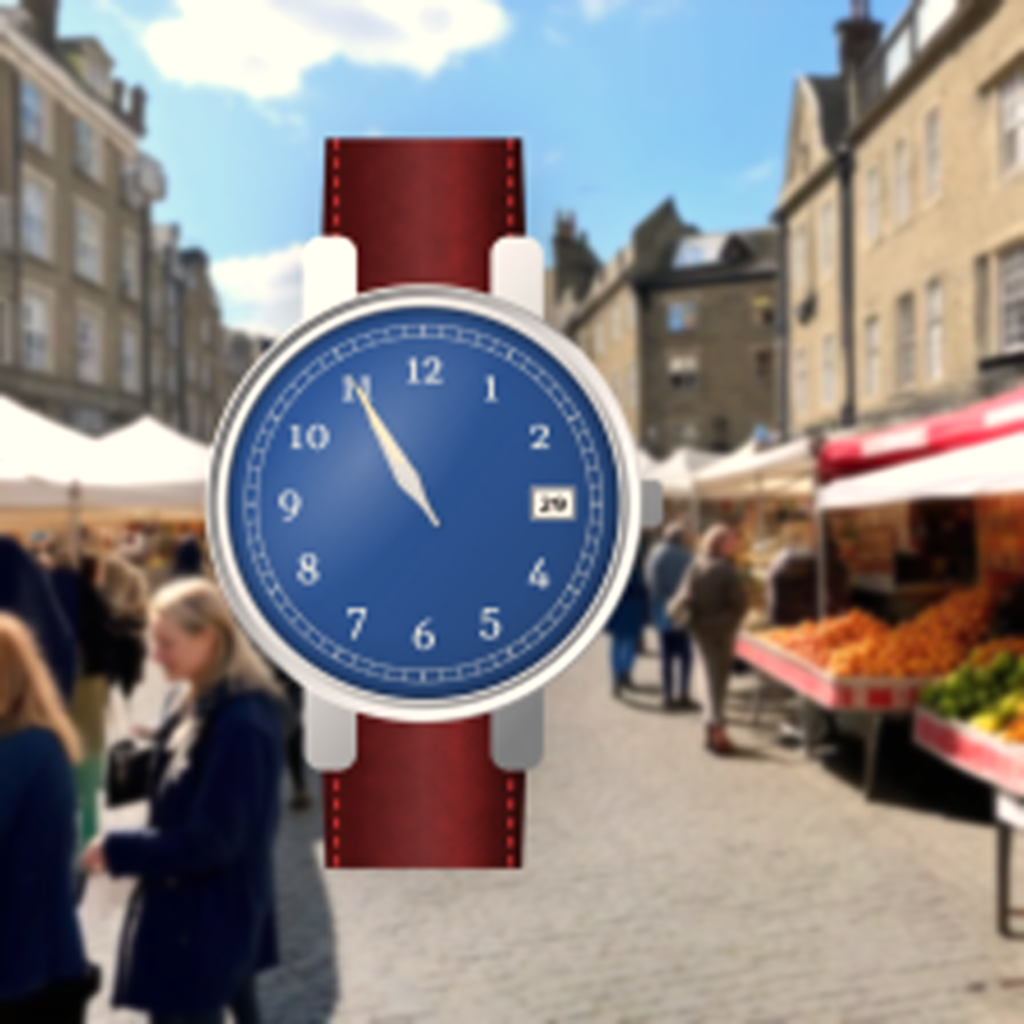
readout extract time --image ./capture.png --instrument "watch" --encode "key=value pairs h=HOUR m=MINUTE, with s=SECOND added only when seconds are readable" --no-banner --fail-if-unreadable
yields h=10 m=55
